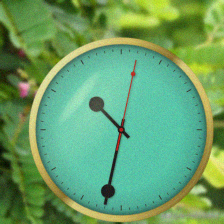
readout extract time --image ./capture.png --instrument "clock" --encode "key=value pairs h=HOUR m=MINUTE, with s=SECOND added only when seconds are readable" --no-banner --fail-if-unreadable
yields h=10 m=32 s=2
